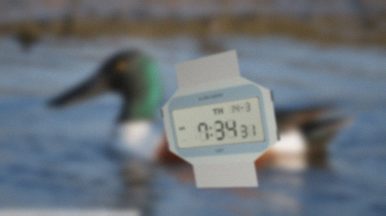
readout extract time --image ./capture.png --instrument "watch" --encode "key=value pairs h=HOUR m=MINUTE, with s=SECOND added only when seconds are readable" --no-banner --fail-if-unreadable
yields h=7 m=34 s=31
